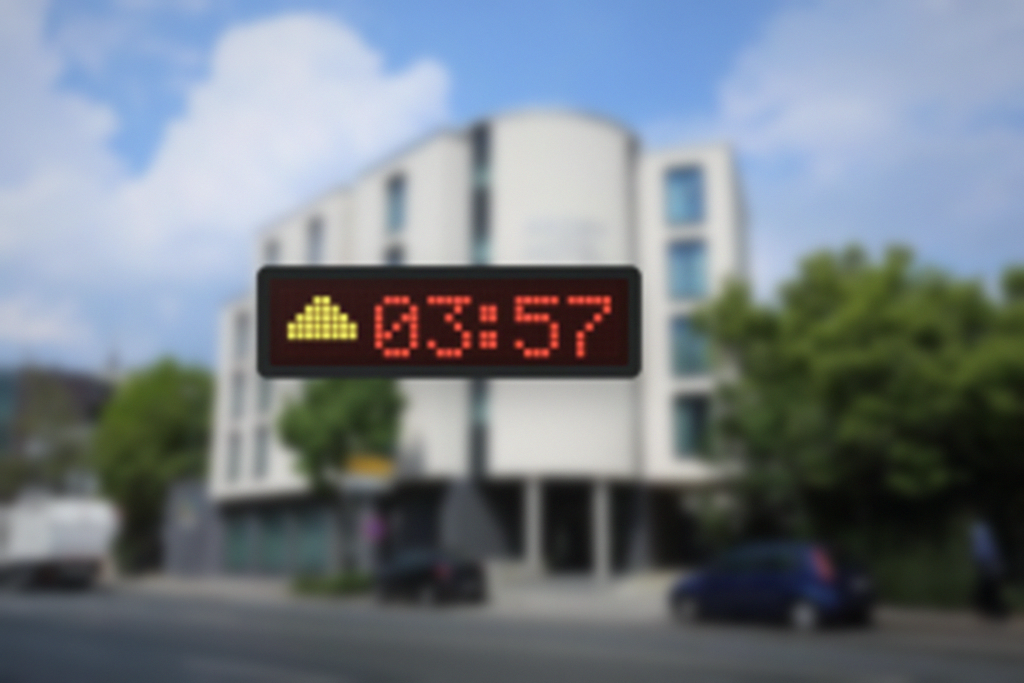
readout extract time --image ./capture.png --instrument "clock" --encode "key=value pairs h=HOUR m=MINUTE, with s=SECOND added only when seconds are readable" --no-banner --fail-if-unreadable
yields h=3 m=57
